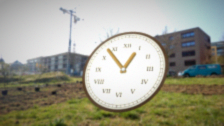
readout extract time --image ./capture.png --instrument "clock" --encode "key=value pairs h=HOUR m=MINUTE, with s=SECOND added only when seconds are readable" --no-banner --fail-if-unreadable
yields h=12 m=53
